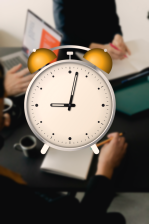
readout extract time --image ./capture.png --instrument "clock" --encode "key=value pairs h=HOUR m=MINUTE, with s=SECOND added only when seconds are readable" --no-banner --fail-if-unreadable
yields h=9 m=2
